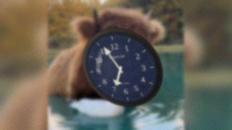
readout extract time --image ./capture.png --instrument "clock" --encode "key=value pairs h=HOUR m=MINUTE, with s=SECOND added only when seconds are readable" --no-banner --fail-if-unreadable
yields h=6 m=56
